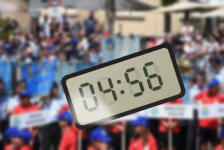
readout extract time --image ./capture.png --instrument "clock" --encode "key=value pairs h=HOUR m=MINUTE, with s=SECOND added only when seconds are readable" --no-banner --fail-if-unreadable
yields h=4 m=56
